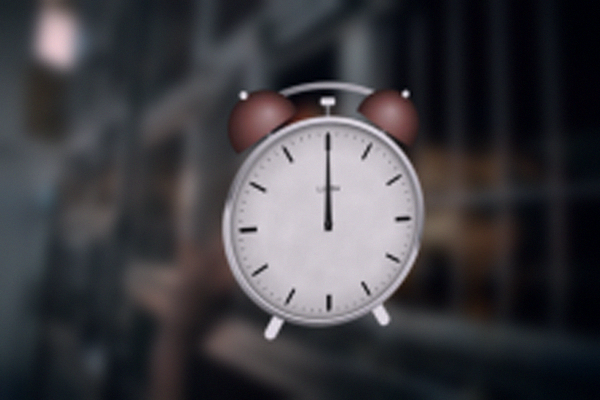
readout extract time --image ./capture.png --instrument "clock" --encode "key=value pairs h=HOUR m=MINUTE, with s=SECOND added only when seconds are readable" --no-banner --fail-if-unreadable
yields h=12 m=0
